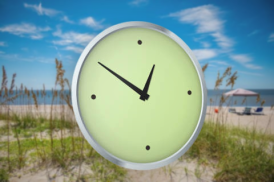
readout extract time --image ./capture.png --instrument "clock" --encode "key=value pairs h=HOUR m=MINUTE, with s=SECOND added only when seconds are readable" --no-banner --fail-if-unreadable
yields h=12 m=51
